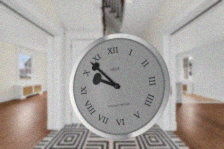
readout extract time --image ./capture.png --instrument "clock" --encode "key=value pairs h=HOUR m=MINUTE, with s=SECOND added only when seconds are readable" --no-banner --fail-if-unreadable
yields h=9 m=53
